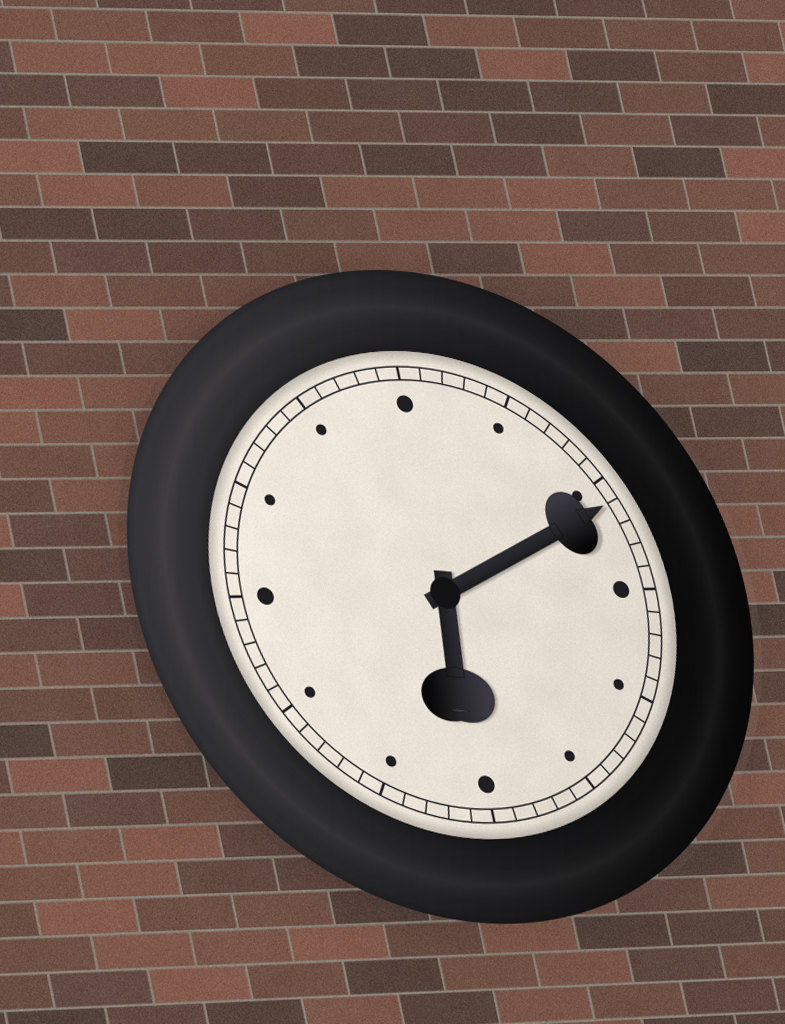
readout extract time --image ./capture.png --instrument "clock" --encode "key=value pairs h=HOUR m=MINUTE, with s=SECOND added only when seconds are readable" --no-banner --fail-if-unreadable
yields h=6 m=11
